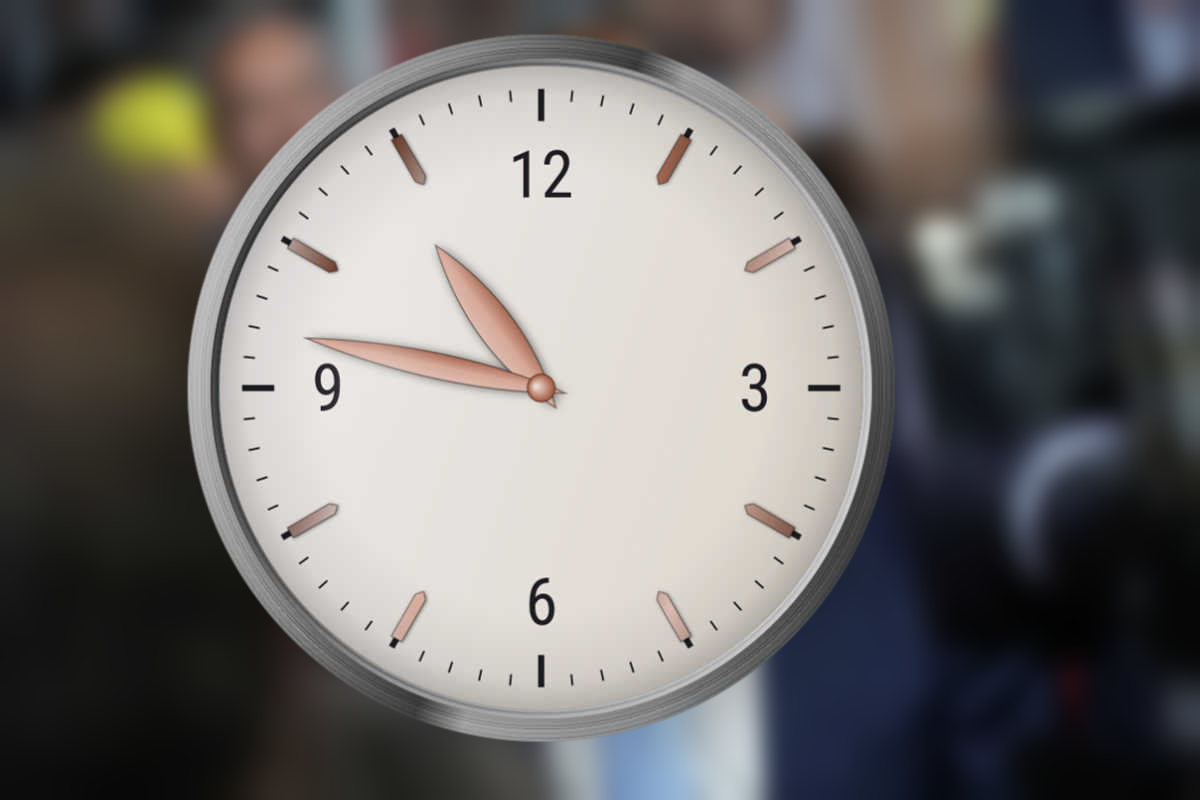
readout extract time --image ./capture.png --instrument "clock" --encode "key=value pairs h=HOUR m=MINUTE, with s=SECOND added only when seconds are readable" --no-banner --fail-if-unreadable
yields h=10 m=47
